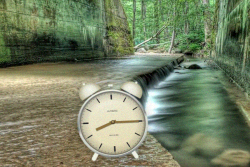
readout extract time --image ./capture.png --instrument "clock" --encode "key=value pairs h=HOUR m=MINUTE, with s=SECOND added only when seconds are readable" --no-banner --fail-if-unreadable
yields h=8 m=15
